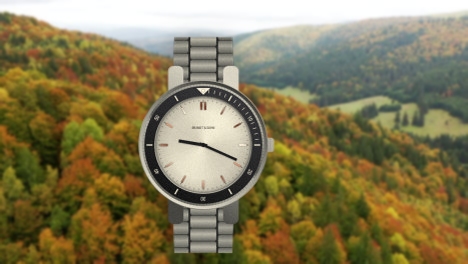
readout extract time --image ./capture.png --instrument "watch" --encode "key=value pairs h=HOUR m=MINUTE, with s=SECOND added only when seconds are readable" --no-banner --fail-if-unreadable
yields h=9 m=19
